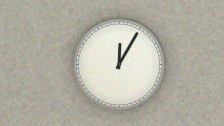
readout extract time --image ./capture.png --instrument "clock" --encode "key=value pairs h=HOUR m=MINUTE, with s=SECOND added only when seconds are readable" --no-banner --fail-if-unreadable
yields h=12 m=5
